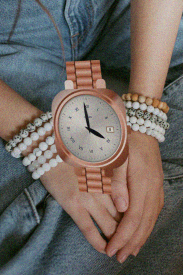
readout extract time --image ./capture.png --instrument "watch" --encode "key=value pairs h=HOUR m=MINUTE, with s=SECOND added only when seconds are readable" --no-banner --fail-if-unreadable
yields h=3 m=59
